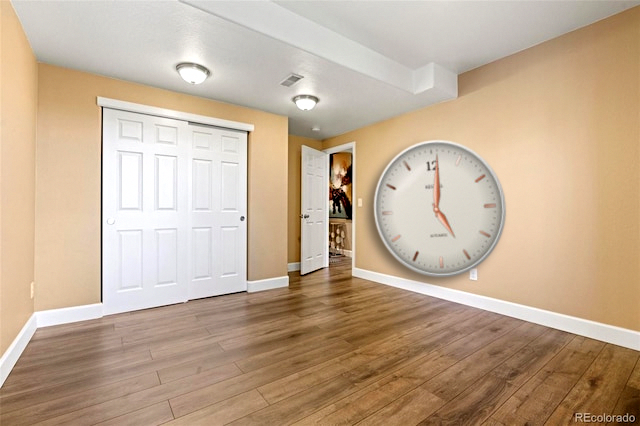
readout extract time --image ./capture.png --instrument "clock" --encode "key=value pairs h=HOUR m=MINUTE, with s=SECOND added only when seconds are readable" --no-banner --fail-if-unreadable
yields h=5 m=1
